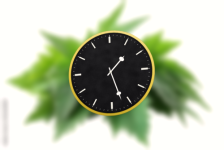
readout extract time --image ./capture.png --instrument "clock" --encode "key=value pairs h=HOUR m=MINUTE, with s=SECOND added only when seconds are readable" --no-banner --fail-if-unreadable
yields h=1 m=27
